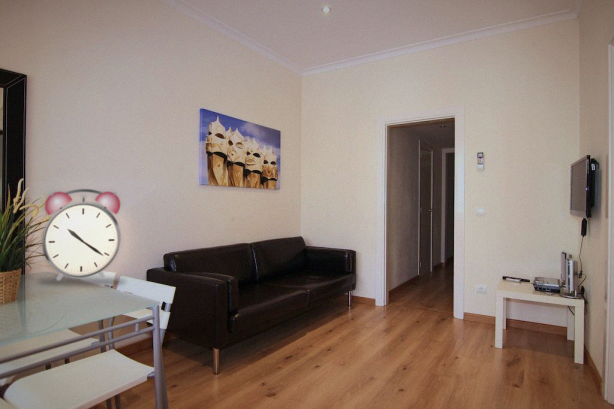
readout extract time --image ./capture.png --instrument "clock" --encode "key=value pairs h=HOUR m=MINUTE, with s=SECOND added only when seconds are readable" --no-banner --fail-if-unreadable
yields h=10 m=21
